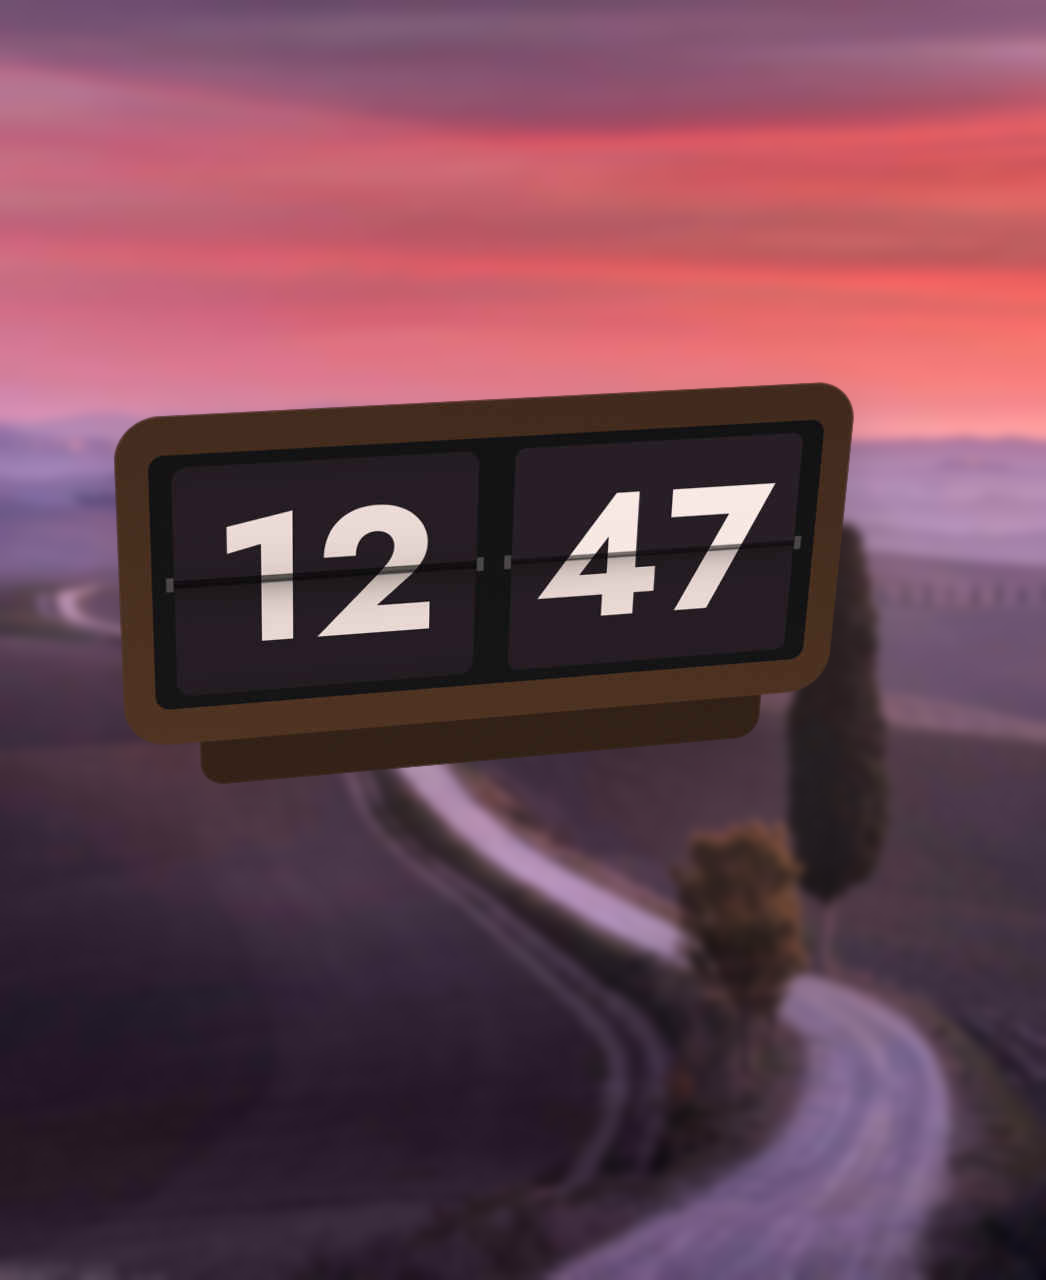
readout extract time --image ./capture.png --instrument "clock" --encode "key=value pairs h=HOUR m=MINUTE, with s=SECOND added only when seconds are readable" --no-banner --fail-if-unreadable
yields h=12 m=47
